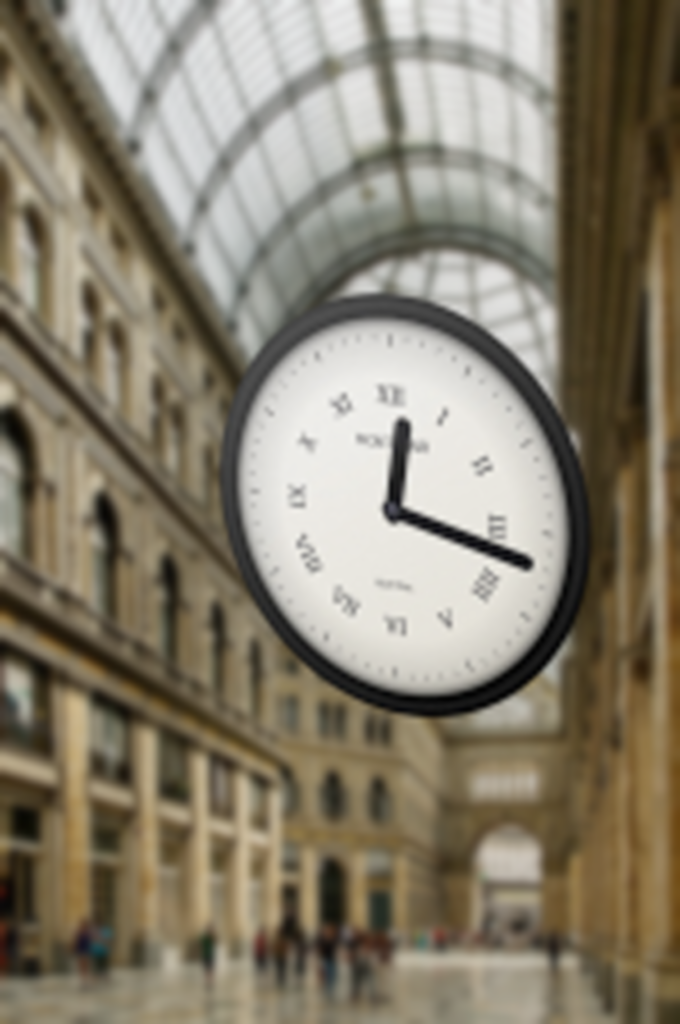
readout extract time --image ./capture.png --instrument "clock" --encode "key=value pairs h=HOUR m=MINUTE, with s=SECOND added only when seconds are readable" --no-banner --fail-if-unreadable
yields h=12 m=17
